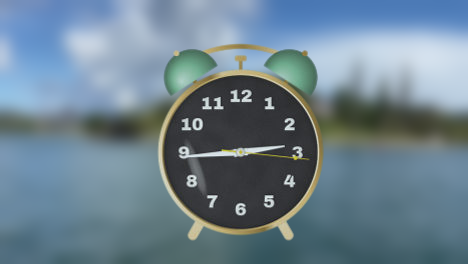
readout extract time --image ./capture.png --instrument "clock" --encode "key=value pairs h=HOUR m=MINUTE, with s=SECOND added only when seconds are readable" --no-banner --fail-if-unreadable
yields h=2 m=44 s=16
